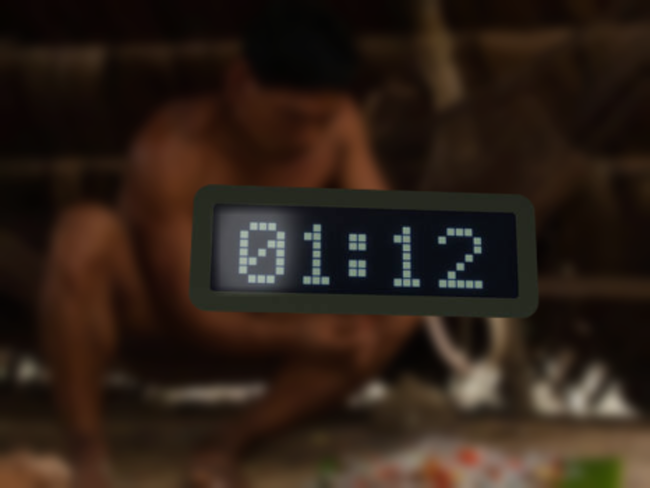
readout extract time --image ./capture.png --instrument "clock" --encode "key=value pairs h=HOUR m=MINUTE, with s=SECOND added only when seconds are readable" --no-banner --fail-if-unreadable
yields h=1 m=12
